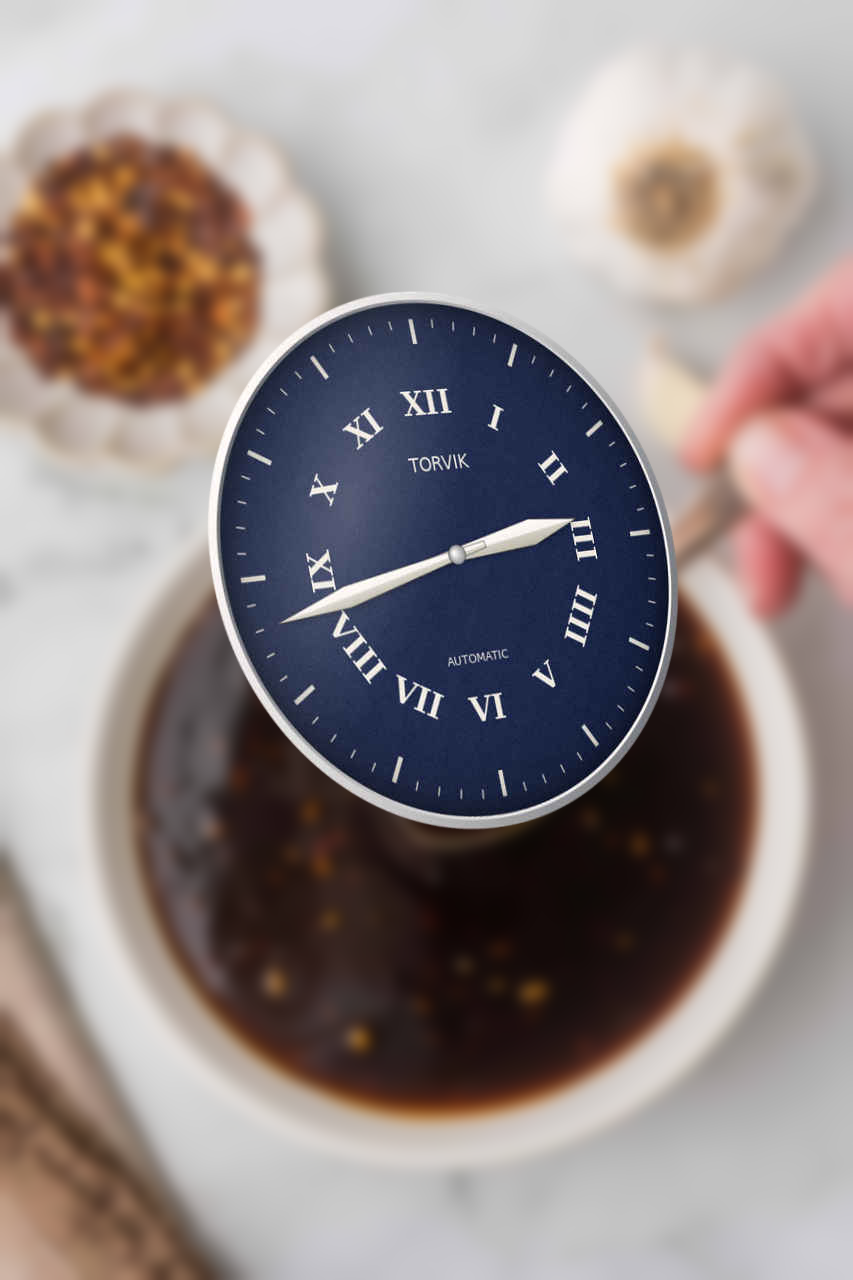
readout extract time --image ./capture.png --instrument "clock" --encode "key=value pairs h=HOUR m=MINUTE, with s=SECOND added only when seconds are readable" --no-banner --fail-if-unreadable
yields h=2 m=43
